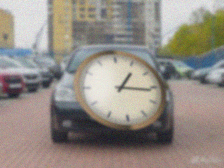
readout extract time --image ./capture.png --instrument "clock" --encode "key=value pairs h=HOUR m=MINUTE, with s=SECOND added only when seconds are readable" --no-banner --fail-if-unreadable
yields h=1 m=16
